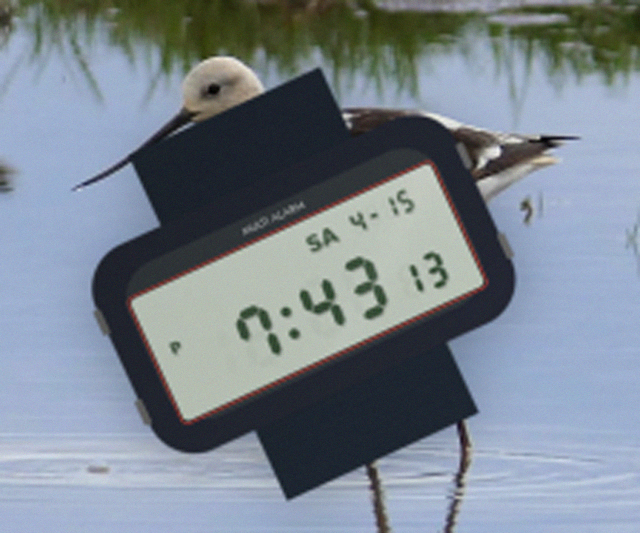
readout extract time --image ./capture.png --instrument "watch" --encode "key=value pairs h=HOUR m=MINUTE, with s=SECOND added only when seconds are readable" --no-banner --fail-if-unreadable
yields h=7 m=43 s=13
